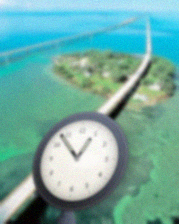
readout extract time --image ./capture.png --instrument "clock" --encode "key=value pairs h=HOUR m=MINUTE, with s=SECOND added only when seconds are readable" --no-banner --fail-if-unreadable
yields h=12 m=53
